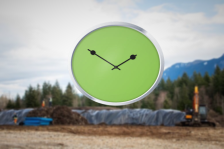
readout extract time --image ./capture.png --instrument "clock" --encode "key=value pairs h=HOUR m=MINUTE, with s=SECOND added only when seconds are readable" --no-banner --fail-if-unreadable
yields h=1 m=51
